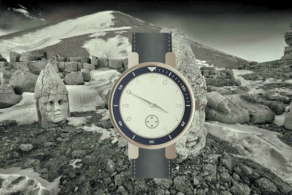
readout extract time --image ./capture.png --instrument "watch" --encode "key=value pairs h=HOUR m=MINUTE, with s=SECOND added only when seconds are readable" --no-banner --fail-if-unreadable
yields h=3 m=50
